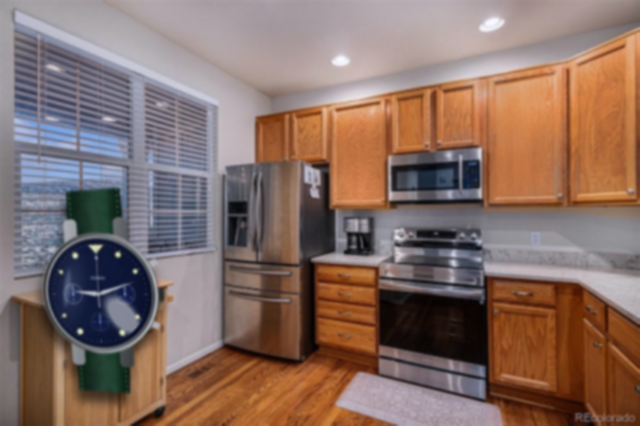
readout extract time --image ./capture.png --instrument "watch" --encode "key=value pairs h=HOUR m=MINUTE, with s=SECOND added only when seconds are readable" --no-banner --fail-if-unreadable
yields h=9 m=12
